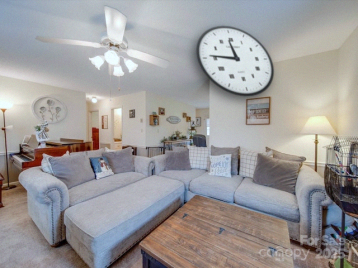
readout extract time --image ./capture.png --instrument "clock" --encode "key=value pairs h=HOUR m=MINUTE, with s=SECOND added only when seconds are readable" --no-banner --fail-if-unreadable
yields h=11 m=46
